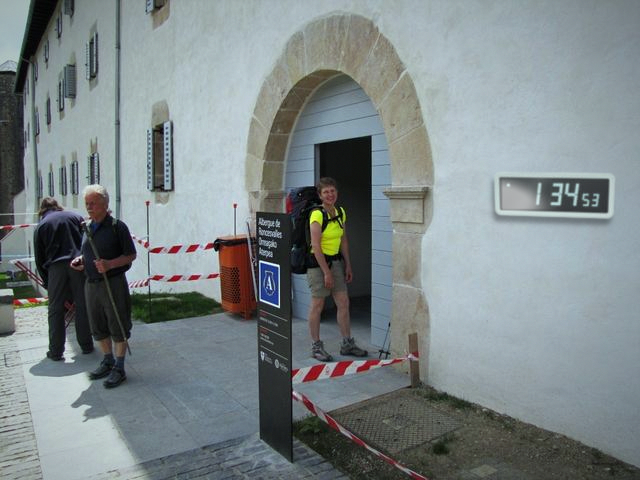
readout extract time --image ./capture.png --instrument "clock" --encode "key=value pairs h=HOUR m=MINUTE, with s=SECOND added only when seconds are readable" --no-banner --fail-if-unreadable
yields h=1 m=34 s=53
